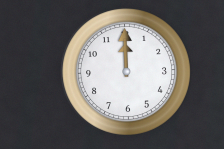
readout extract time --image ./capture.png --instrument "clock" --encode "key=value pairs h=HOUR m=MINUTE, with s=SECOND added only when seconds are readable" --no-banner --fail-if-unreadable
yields h=12 m=0
